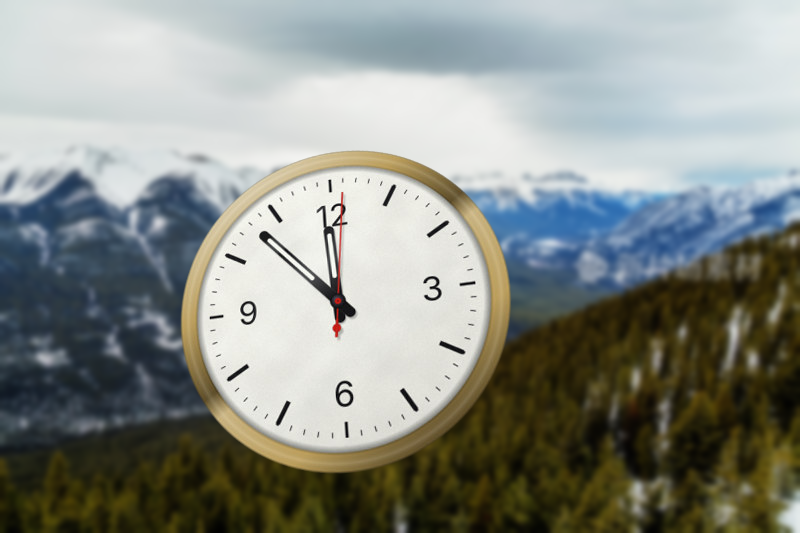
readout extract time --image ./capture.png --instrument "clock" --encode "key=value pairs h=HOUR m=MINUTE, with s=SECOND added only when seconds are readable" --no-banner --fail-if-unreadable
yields h=11 m=53 s=1
